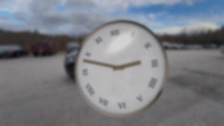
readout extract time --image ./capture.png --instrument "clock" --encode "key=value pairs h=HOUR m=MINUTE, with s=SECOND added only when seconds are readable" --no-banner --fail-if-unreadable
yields h=2 m=48
